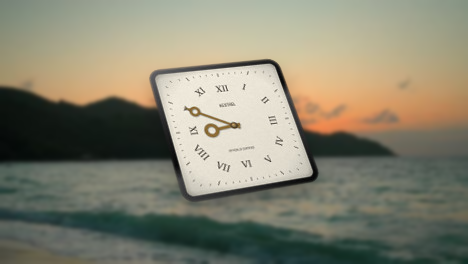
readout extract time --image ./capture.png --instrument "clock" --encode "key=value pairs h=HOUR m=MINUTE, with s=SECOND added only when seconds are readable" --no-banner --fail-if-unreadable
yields h=8 m=50
